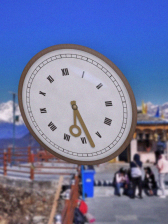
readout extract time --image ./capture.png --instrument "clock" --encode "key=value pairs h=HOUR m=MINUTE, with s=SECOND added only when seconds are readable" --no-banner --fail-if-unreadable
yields h=6 m=28
